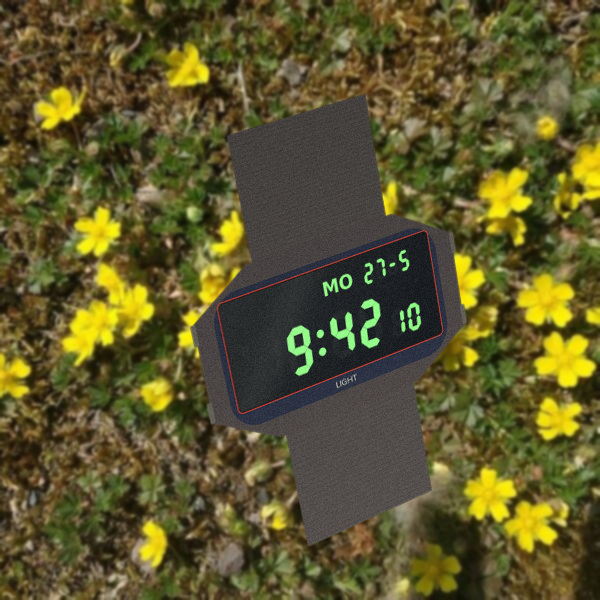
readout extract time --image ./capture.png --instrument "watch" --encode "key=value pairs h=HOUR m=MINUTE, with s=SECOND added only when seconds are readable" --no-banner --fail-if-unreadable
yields h=9 m=42 s=10
